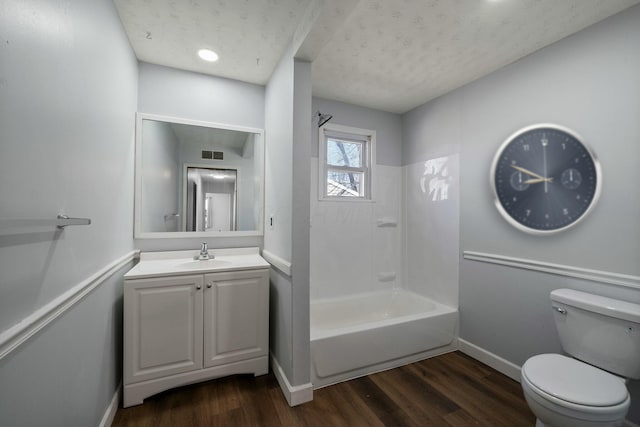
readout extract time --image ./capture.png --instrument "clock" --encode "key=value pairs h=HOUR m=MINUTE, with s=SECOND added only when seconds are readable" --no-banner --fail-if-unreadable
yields h=8 m=49
